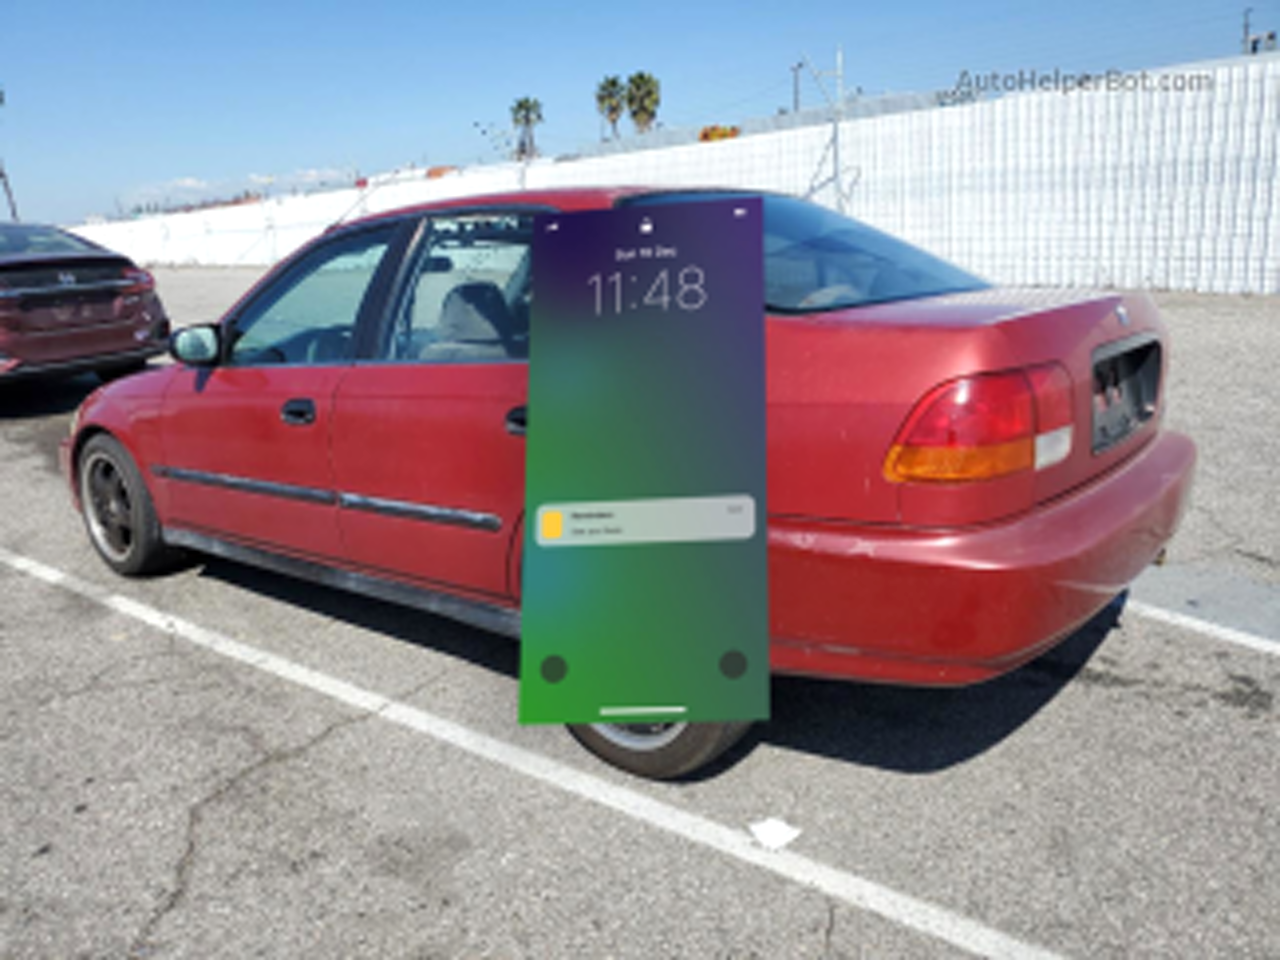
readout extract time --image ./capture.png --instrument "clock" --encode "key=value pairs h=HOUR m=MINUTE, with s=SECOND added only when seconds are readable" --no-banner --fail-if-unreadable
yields h=11 m=48
